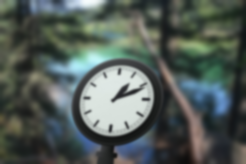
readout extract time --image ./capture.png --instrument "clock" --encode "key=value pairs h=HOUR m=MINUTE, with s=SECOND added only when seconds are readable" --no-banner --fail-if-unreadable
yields h=1 m=11
